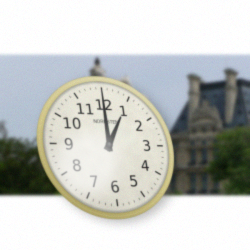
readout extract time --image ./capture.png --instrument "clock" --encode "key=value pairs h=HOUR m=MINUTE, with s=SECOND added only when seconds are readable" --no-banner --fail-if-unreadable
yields h=1 m=0
